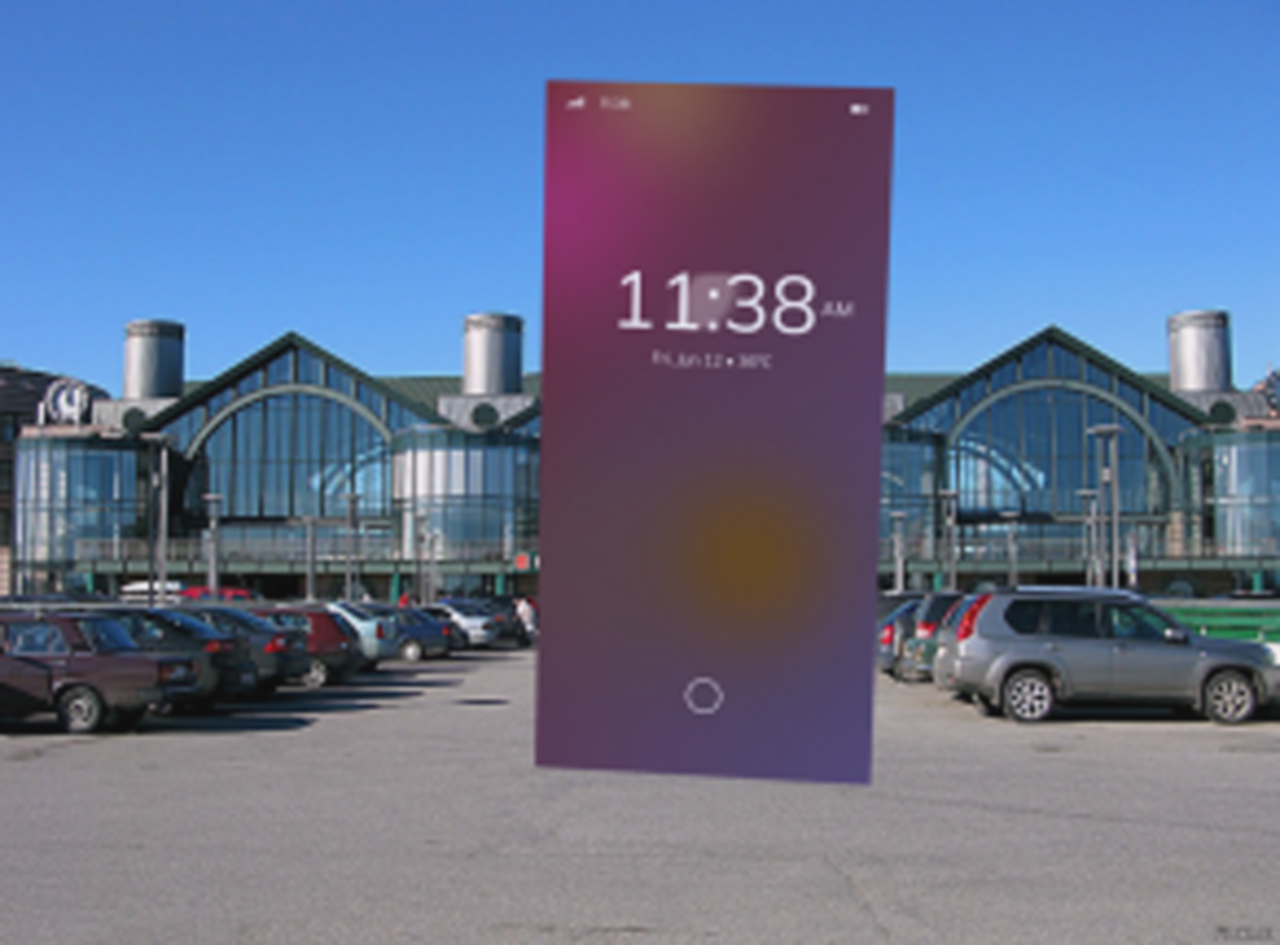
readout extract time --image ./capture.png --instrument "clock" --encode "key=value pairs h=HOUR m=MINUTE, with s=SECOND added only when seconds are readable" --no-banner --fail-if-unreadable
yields h=11 m=38
